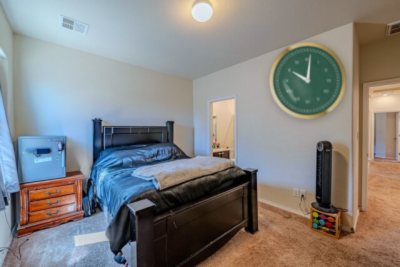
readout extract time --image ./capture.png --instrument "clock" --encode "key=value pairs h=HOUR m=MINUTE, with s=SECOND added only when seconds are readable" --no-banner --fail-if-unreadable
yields h=10 m=1
